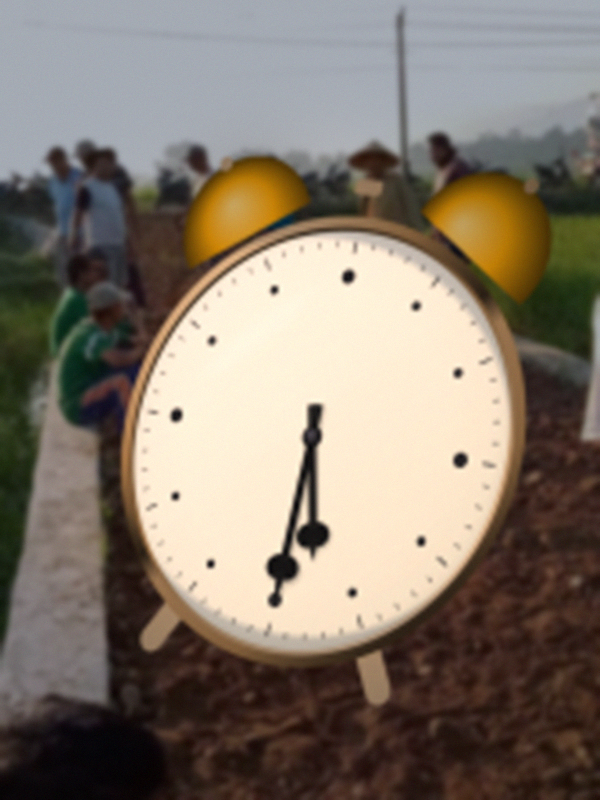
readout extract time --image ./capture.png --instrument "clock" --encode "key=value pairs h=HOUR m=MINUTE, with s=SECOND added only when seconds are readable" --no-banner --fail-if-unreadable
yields h=5 m=30
